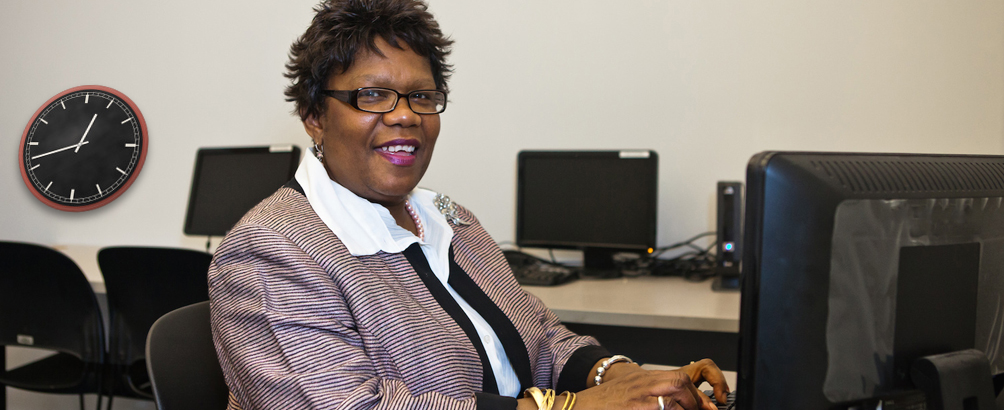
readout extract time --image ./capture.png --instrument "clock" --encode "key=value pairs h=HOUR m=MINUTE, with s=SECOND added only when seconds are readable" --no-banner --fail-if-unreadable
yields h=12 m=42
